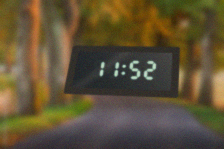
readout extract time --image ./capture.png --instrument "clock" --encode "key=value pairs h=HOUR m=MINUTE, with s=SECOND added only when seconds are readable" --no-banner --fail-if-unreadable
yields h=11 m=52
